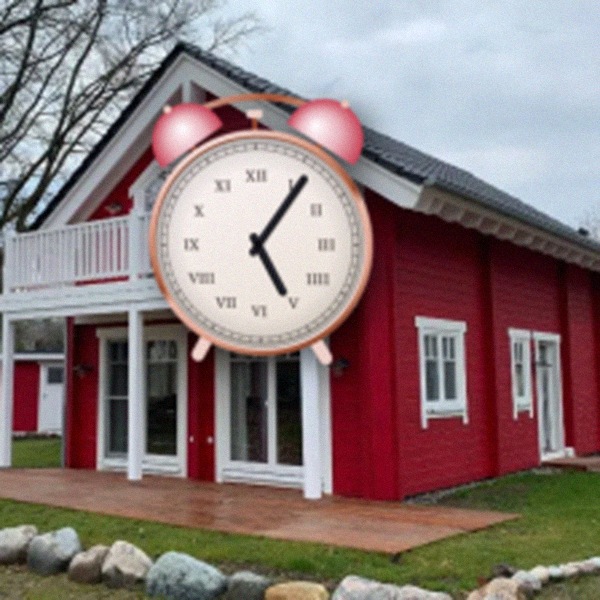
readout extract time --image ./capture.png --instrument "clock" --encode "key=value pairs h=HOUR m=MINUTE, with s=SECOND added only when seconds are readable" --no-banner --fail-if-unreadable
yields h=5 m=6
